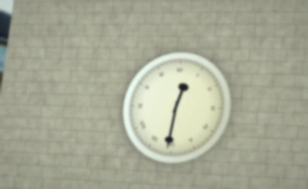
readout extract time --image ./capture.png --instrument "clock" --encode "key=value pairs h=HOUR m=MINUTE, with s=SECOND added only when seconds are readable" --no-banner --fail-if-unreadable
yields h=12 m=31
